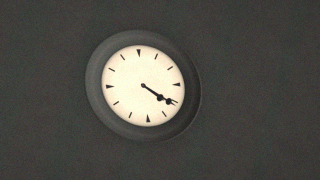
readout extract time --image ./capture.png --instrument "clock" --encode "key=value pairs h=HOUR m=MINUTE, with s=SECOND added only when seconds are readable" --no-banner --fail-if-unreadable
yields h=4 m=21
